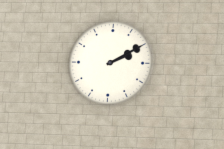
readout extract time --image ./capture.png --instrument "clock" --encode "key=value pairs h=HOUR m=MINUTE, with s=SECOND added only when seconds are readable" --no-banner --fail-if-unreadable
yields h=2 m=10
